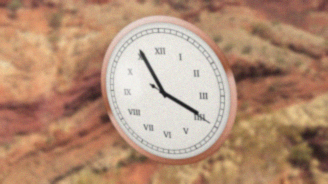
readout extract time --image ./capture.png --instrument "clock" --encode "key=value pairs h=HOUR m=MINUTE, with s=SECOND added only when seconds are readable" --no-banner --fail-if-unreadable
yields h=3 m=55 s=20
